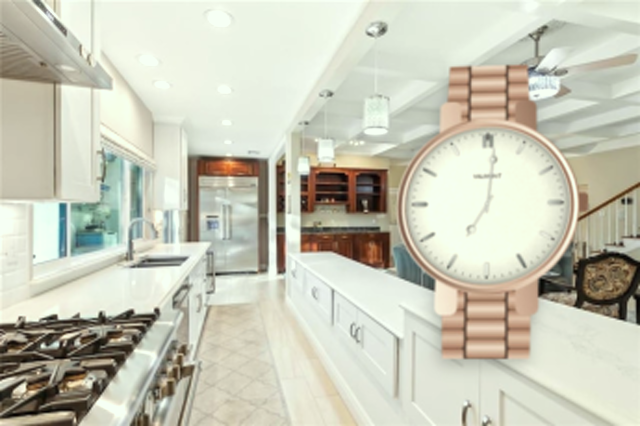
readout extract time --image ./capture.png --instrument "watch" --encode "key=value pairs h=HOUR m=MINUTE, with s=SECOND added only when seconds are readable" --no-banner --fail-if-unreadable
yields h=7 m=1
